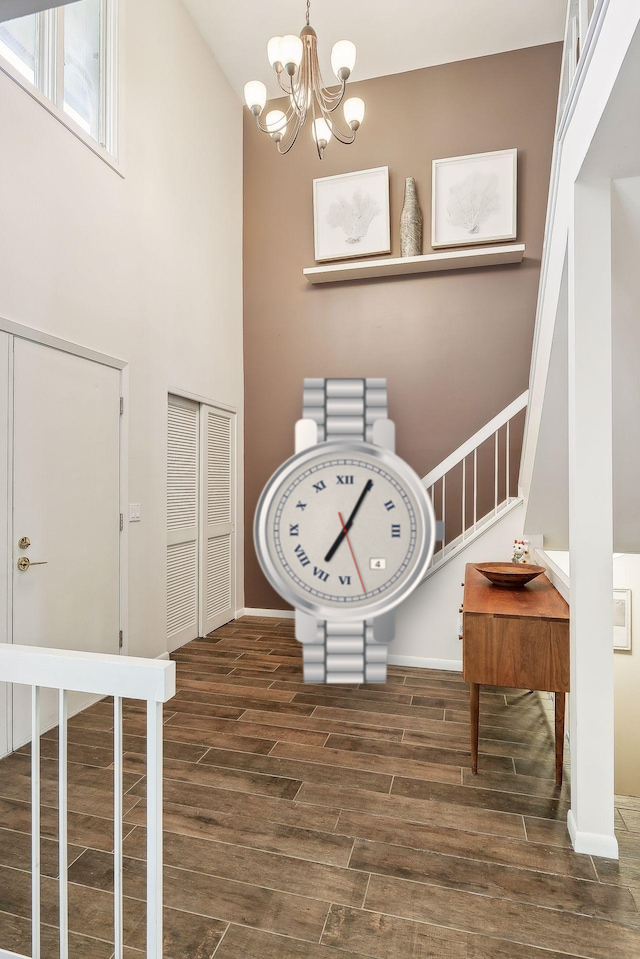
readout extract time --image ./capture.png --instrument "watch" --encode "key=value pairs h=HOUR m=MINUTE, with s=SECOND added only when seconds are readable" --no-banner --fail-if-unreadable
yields h=7 m=4 s=27
